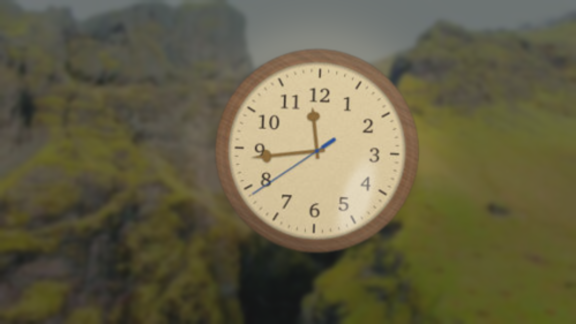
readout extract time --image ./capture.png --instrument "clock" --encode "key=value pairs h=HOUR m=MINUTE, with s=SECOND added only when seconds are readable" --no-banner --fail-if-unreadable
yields h=11 m=43 s=39
